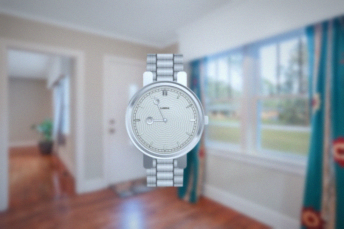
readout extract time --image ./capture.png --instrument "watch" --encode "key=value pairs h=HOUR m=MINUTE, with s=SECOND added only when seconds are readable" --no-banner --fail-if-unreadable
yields h=8 m=56
